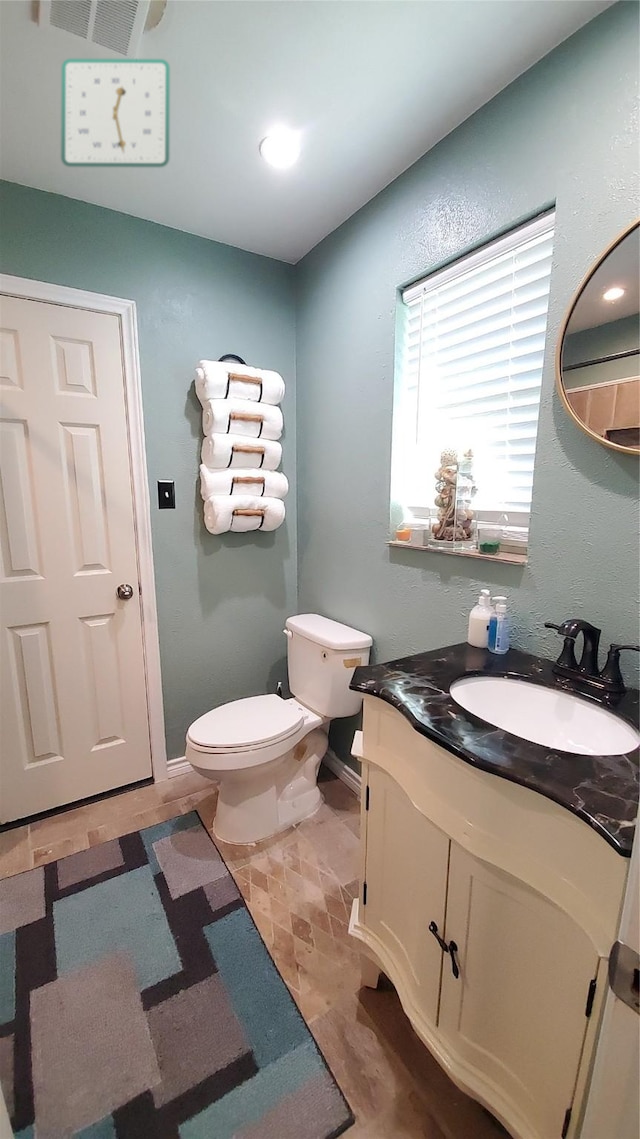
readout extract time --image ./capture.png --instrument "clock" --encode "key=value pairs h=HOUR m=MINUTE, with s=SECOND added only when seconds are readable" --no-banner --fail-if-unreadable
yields h=12 m=28
